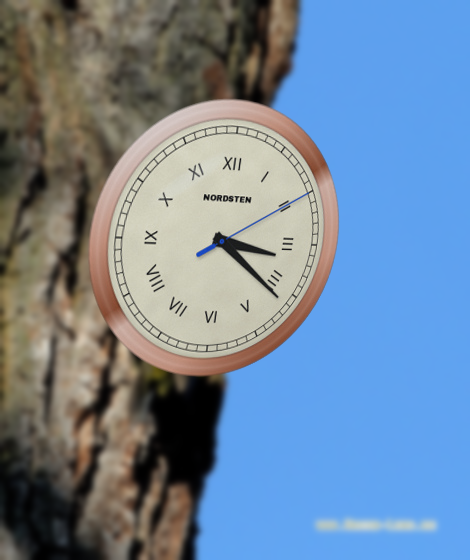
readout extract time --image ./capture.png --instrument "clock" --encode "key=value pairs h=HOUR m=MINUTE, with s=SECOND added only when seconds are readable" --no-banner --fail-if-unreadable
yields h=3 m=21 s=10
